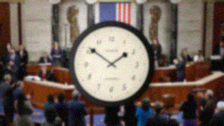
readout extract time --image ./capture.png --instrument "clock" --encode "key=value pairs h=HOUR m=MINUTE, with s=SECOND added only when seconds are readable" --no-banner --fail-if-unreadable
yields h=1 m=51
